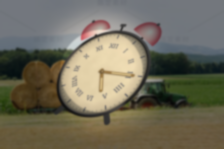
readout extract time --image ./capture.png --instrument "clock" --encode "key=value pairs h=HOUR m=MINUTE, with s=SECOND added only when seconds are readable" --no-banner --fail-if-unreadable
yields h=5 m=15
